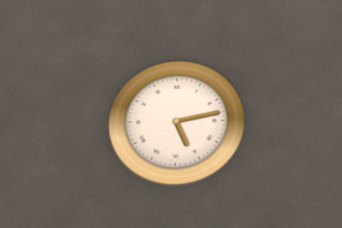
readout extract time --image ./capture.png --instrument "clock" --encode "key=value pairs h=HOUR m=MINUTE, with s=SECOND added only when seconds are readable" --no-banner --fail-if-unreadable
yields h=5 m=13
